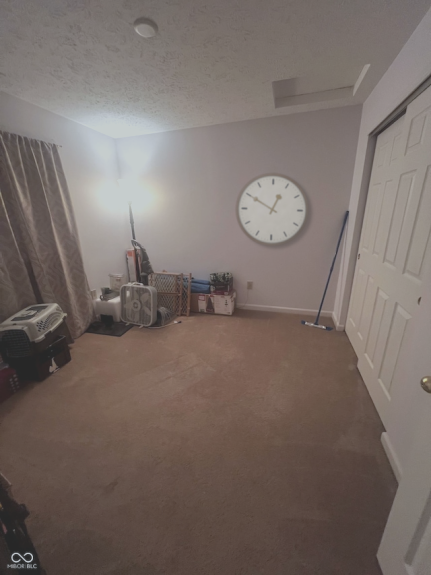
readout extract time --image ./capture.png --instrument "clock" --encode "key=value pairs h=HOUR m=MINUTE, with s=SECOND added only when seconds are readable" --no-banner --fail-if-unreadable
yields h=12 m=50
